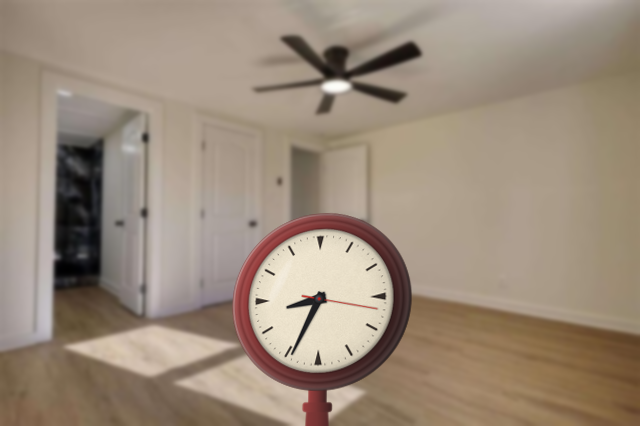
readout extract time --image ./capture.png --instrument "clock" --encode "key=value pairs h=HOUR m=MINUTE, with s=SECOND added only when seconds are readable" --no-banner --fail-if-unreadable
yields h=8 m=34 s=17
